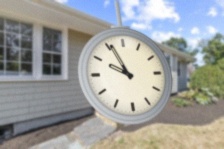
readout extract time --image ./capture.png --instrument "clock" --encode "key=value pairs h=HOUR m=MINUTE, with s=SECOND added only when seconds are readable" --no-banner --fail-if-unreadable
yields h=9 m=56
